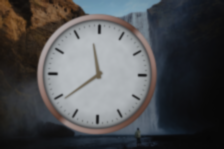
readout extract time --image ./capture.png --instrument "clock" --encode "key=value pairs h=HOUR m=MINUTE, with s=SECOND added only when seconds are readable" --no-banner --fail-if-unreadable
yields h=11 m=39
